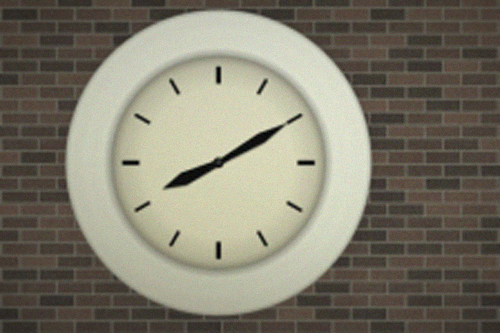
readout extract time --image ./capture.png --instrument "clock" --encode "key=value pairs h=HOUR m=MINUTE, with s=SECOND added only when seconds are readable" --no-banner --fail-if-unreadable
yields h=8 m=10
